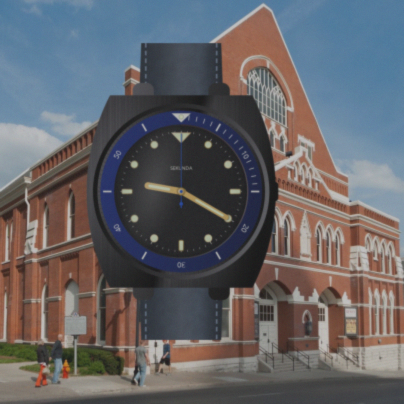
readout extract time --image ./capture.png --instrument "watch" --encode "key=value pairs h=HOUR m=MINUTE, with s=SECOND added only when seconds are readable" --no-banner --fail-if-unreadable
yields h=9 m=20 s=0
